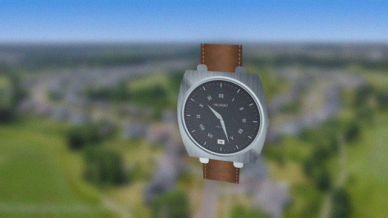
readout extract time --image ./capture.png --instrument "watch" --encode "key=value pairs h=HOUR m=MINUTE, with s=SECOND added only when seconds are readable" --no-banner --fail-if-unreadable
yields h=10 m=27
